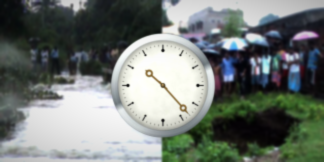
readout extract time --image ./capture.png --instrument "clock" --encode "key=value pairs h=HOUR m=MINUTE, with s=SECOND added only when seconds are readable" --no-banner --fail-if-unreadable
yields h=10 m=23
